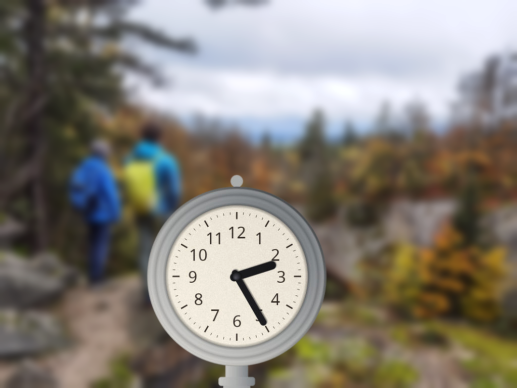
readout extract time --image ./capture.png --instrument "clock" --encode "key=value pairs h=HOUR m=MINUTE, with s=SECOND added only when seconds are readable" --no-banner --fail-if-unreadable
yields h=2 m=25
